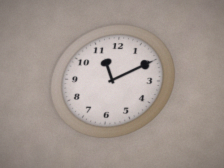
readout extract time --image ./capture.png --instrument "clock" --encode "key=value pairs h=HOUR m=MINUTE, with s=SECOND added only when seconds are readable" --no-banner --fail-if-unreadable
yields h=11 m=10
